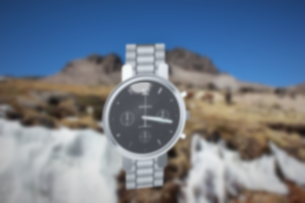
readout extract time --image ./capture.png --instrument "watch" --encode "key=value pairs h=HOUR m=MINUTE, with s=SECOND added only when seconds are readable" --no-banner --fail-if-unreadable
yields h=3 m=17
